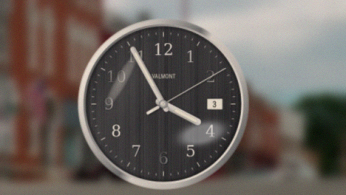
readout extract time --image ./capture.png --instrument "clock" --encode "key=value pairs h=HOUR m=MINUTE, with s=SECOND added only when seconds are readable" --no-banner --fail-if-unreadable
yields h=3 m=55 s=10
